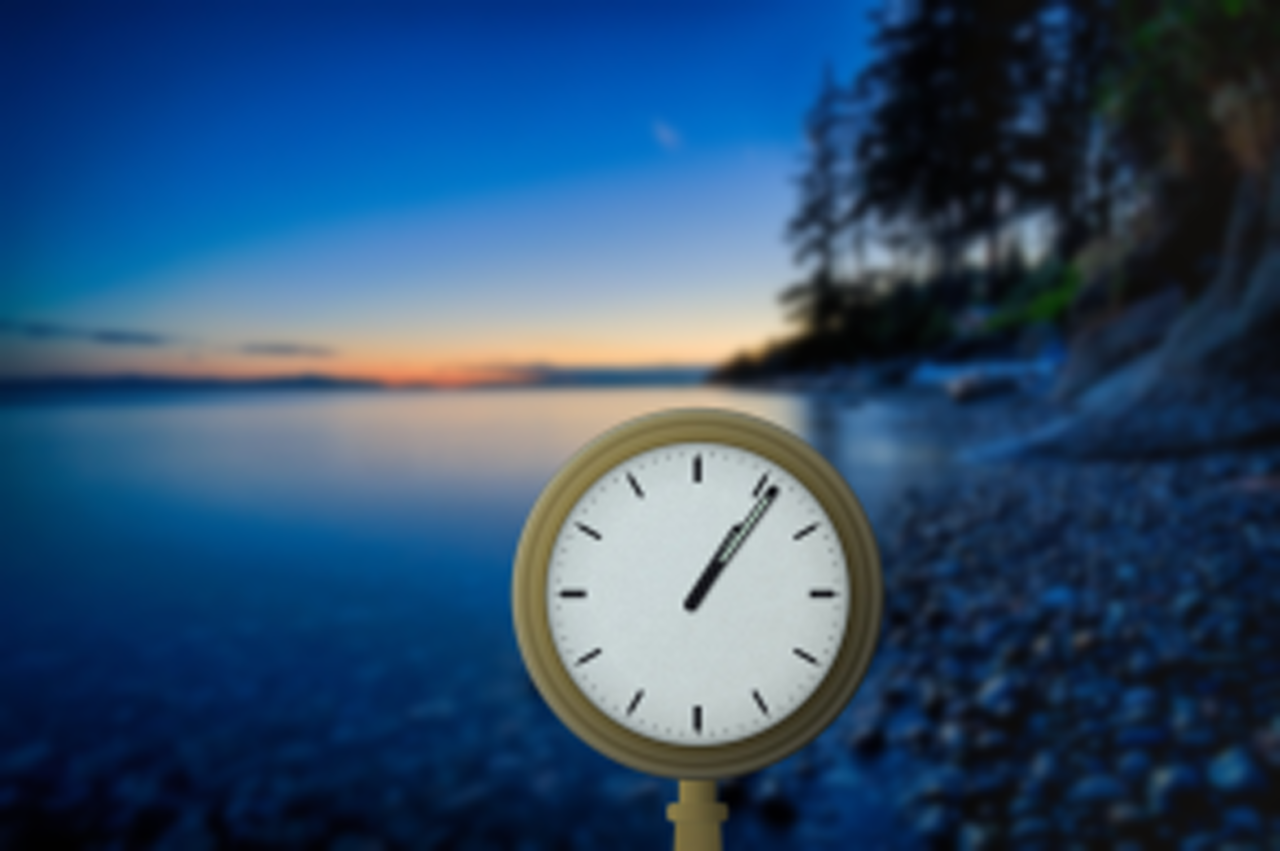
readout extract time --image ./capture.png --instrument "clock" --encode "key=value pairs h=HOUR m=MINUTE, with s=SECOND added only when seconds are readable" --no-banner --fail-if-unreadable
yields h=1 m=6
